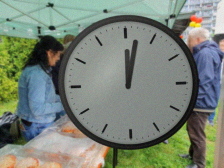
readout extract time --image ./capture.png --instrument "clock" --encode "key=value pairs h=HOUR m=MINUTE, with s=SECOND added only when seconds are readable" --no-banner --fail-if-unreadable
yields h=12 m=2
